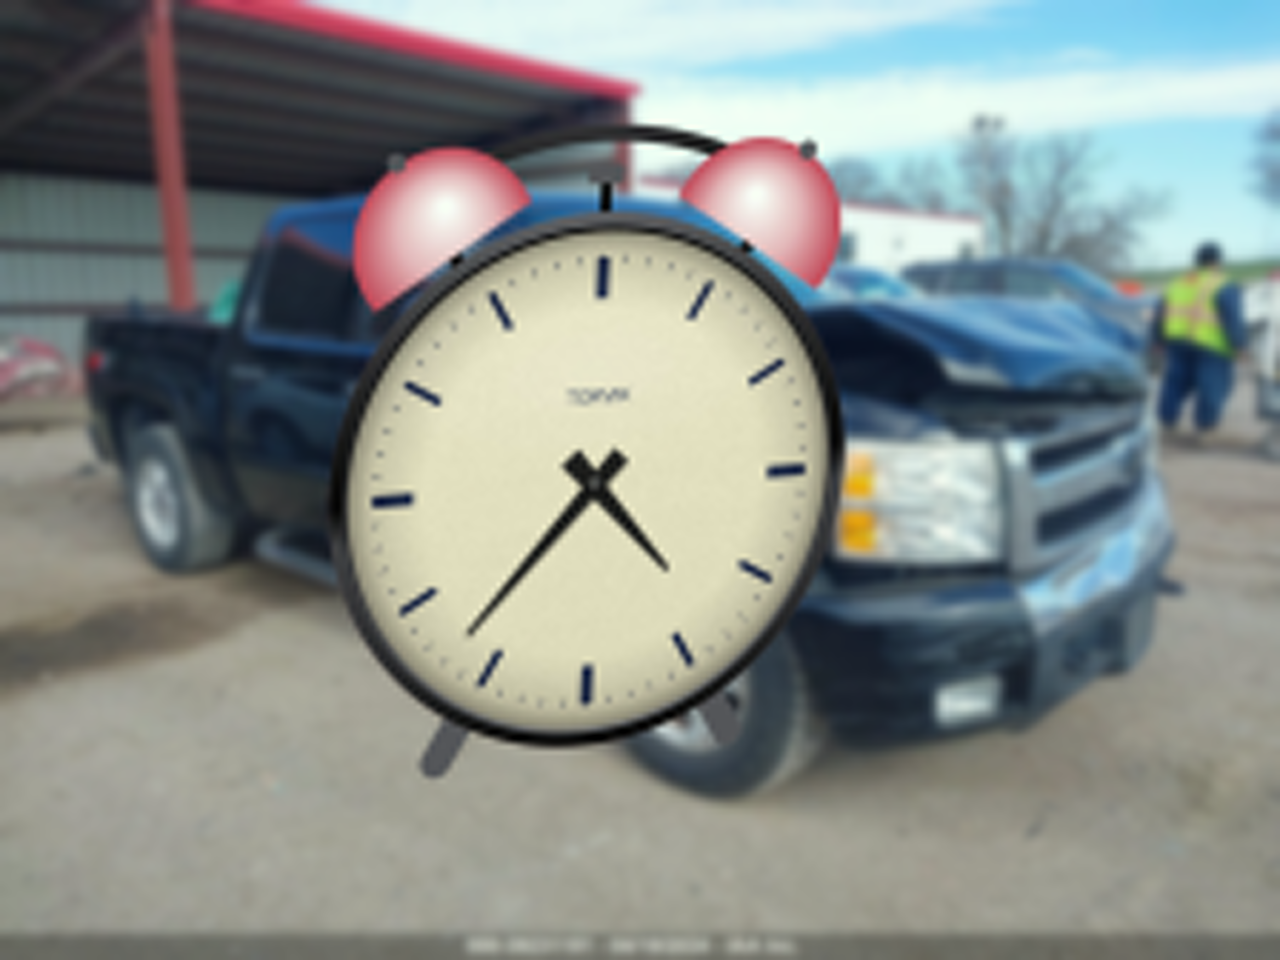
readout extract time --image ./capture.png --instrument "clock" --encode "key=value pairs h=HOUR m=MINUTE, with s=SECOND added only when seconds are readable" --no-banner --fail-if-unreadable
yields h=4 m=37
